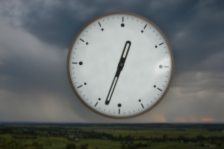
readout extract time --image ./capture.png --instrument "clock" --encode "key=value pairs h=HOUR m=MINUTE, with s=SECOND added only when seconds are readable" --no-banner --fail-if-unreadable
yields h=12 m=33
